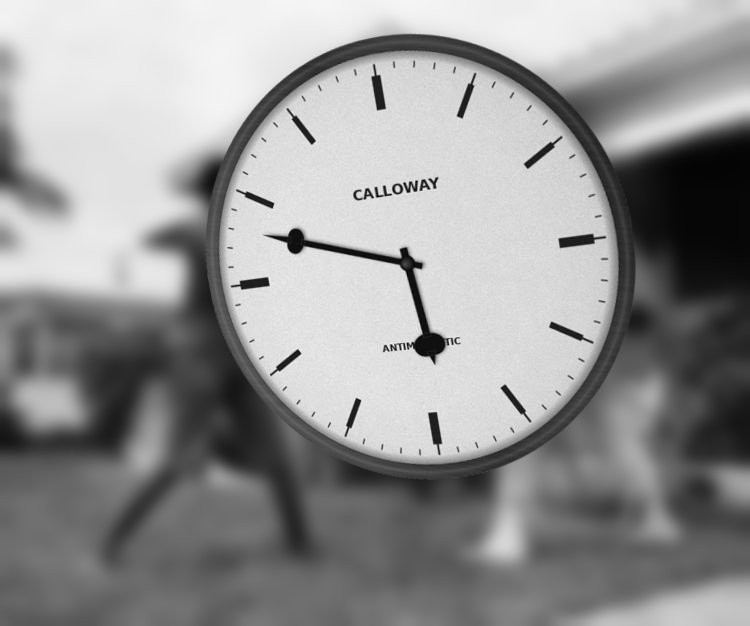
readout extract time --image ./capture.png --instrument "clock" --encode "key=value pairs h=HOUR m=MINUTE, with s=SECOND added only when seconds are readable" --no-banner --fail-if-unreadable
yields h=5 m=48
